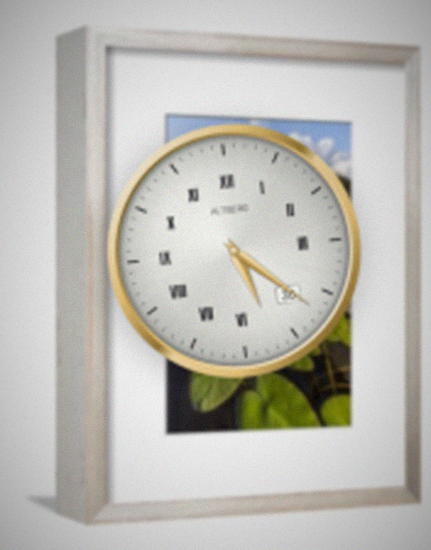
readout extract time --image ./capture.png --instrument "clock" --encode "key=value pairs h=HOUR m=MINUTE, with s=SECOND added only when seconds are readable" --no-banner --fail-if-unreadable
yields h=5 m=22
